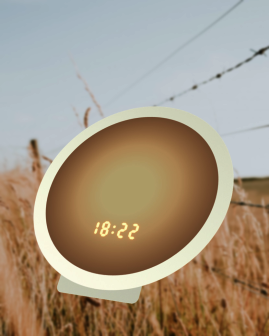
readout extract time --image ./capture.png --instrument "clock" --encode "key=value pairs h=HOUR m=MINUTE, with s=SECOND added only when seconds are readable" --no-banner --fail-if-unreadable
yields h=18 m=22
